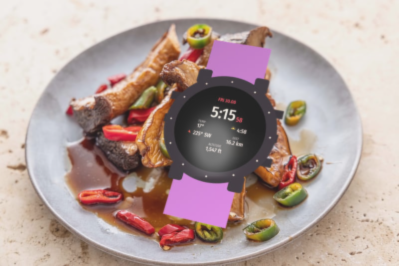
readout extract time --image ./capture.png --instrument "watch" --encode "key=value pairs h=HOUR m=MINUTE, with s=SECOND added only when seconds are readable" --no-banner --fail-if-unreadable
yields h=5 m=15
